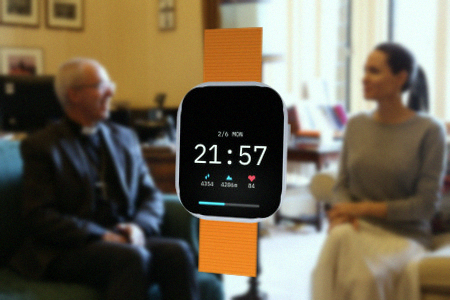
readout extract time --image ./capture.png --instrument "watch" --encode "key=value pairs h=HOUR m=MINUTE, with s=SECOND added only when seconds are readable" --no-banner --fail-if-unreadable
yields h=21 m=57
